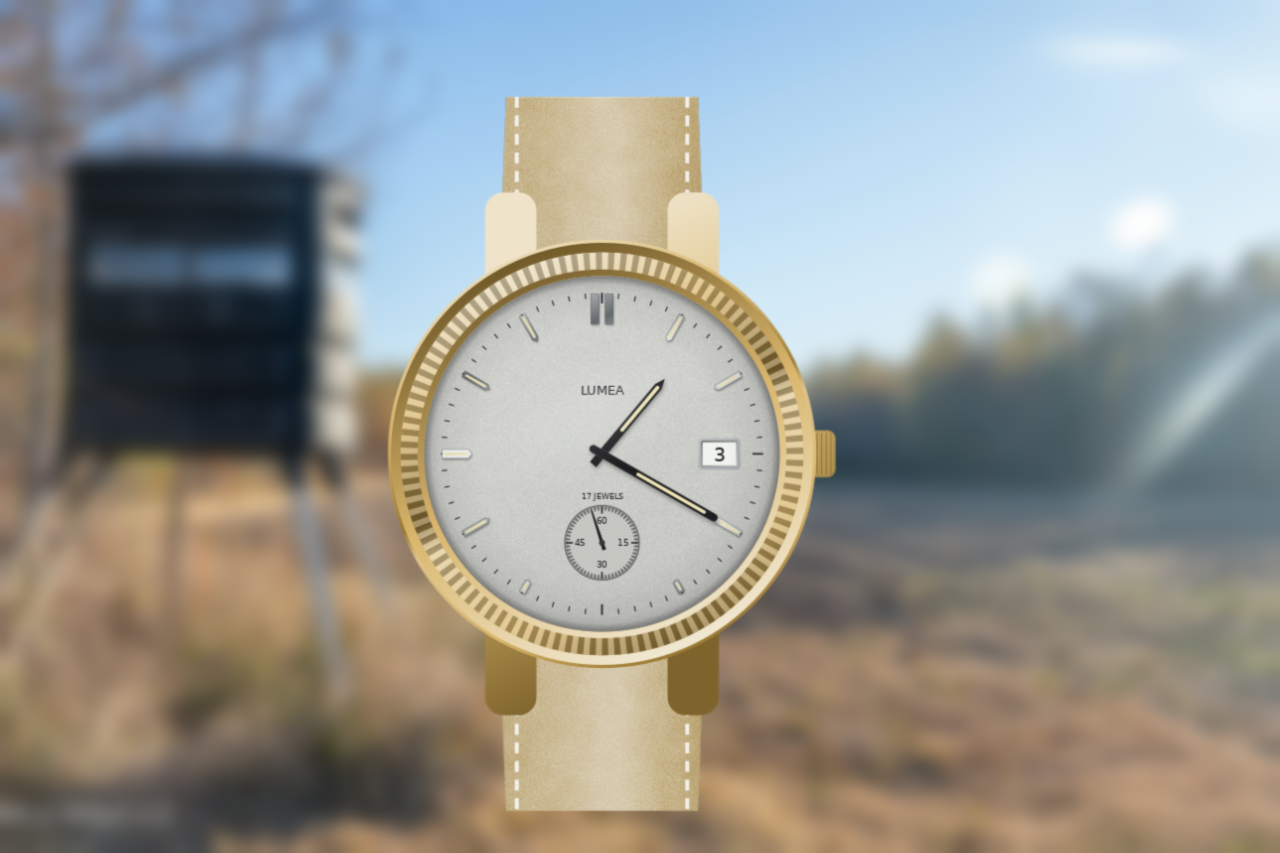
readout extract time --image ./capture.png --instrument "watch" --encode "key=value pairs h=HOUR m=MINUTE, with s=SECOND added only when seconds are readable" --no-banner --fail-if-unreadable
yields h=1 m=19 s=57
